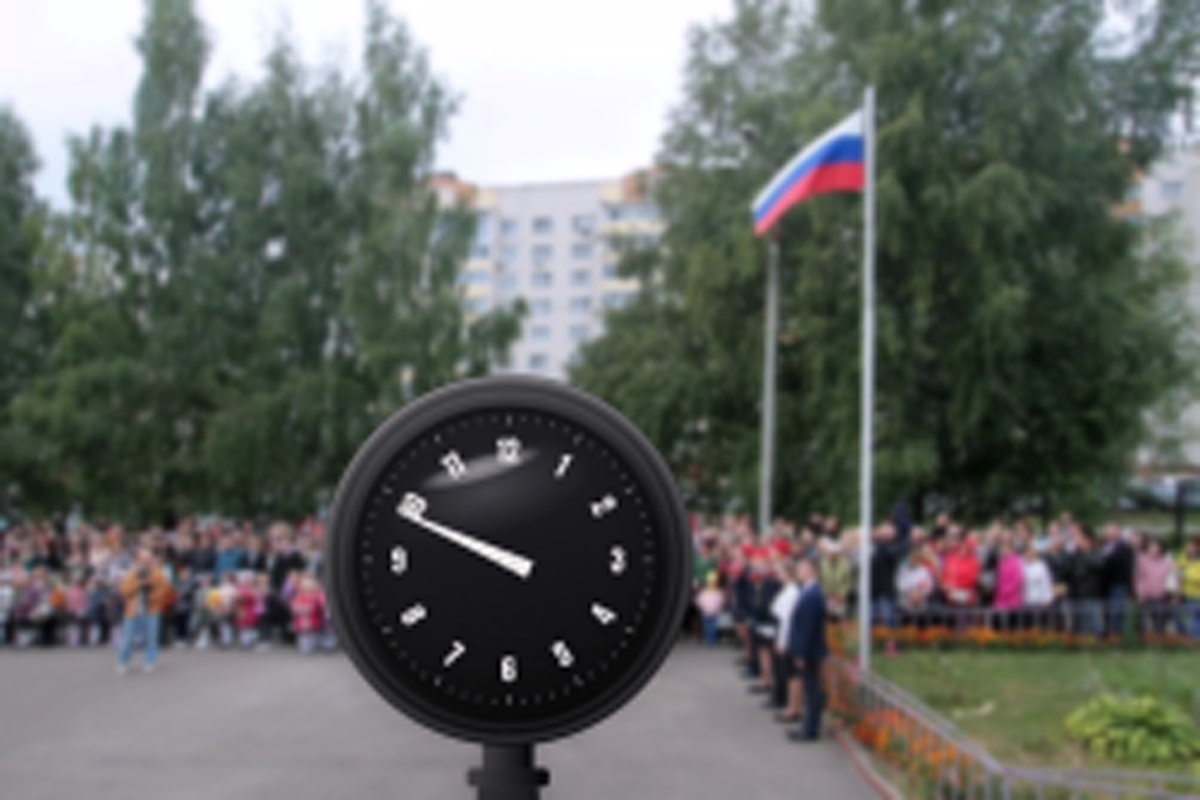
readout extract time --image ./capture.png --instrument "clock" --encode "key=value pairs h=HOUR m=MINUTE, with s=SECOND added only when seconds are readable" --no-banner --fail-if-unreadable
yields h=9 m=49
